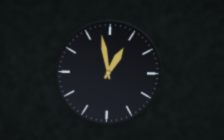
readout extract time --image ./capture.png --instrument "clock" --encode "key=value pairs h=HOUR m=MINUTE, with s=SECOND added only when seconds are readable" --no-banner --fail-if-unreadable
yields h=12 m=58
